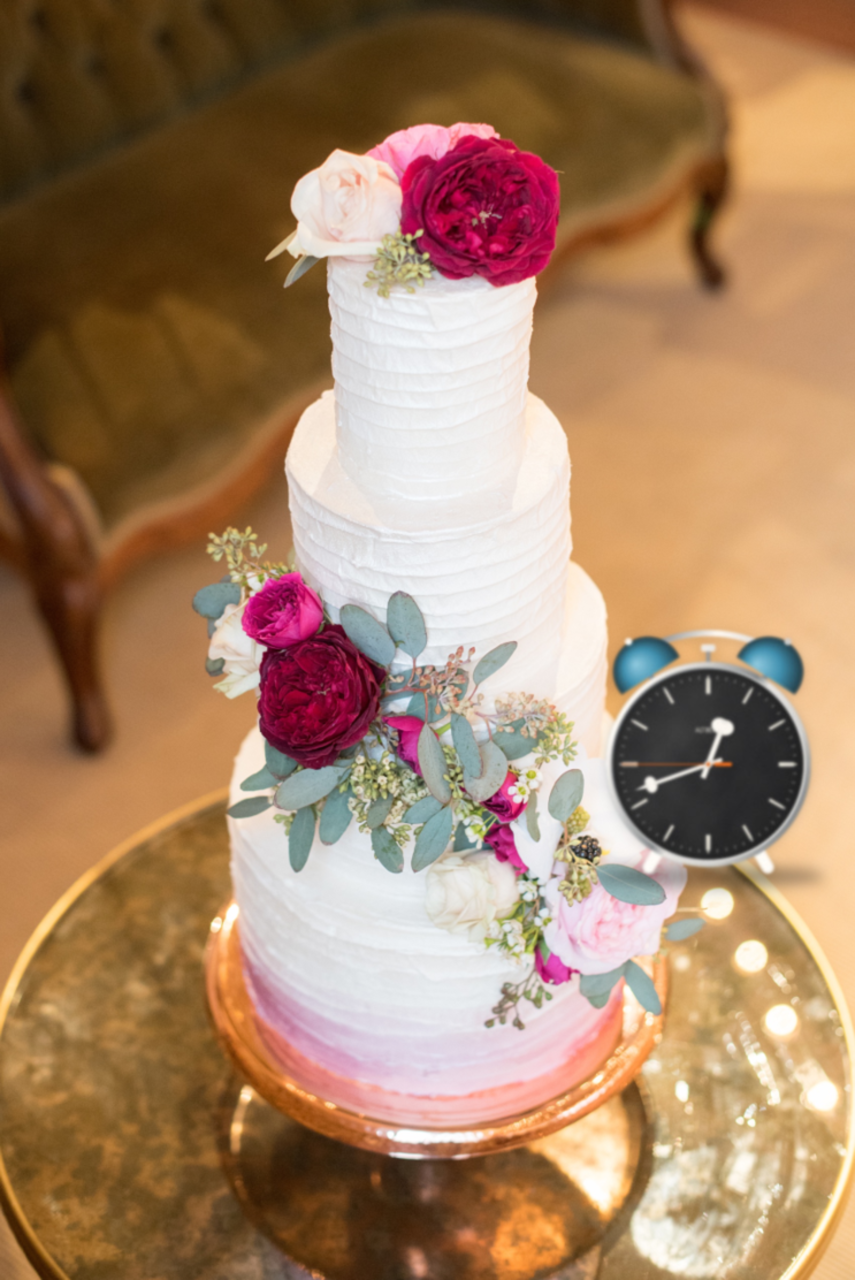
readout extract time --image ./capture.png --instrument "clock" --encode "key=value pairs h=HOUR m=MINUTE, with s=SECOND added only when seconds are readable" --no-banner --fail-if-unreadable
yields h=12 m=41 s=45
